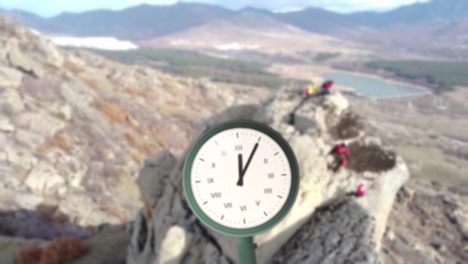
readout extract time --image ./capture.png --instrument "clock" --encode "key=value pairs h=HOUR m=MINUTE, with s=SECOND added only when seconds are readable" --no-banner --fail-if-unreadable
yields h=12 m=5
